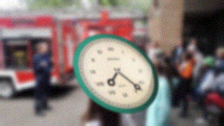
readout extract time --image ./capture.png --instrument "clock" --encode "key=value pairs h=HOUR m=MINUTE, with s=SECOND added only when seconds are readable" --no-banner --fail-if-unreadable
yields h=7 m=23
